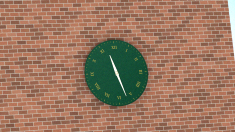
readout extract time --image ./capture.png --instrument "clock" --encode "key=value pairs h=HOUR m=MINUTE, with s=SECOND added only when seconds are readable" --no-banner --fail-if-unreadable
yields h=11 m=27
